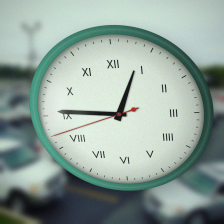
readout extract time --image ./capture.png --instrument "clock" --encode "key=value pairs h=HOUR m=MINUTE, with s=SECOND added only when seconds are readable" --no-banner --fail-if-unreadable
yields h=12 m=45 s=42
